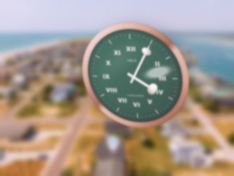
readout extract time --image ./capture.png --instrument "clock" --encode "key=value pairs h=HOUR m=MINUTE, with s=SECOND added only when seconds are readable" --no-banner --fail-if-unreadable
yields h=4 m=5
